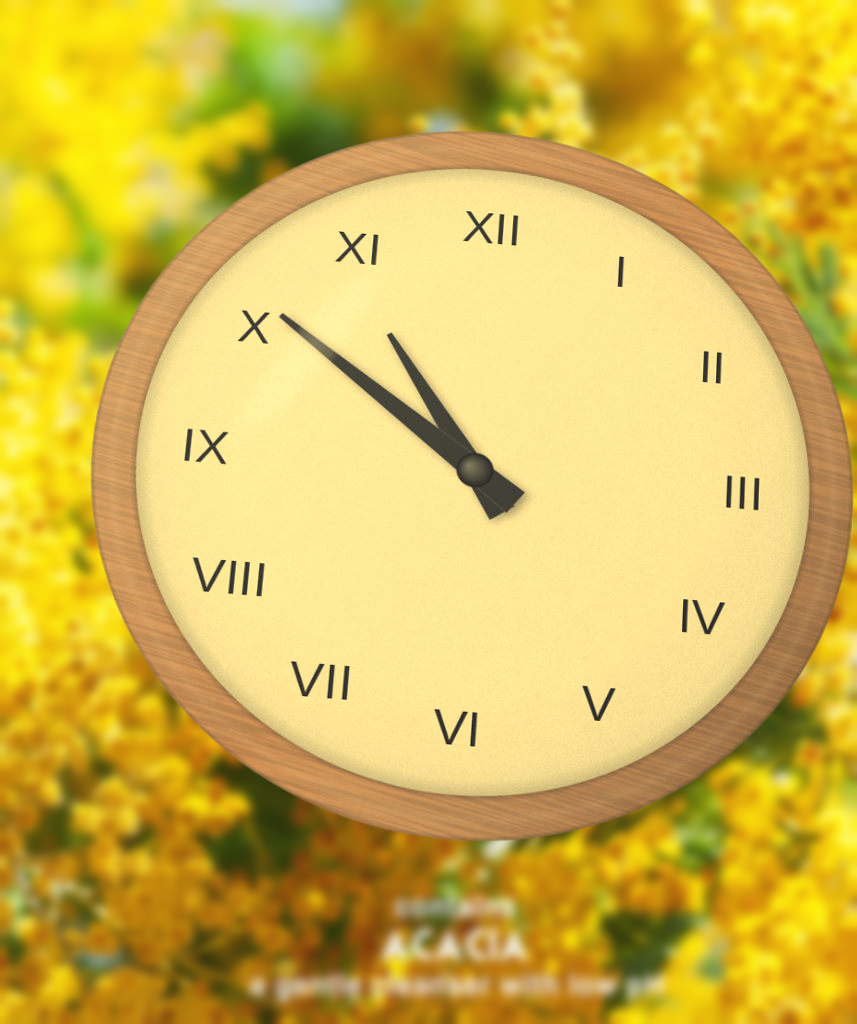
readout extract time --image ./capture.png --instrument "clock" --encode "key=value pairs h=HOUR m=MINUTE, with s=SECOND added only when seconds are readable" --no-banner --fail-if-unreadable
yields h=10 m=51
